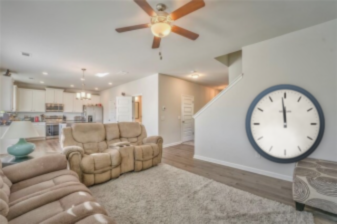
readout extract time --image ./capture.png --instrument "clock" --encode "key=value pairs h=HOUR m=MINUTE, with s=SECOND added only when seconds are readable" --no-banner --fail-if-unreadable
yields h=11 m=59
